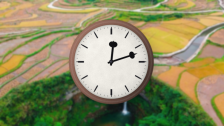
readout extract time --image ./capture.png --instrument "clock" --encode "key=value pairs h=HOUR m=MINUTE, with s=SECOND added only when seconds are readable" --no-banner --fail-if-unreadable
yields h=12 m=12
